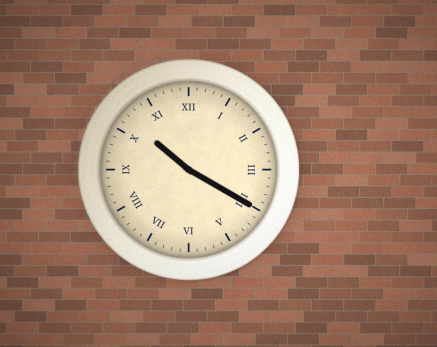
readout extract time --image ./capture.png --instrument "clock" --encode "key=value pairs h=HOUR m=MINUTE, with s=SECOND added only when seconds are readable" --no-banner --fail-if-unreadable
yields h=10 m=20
